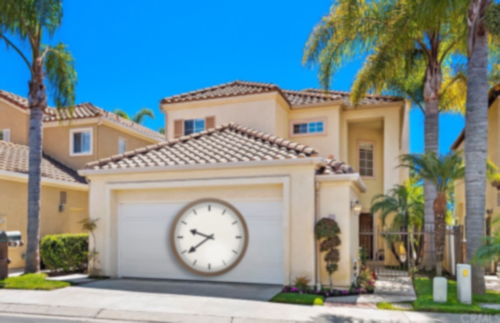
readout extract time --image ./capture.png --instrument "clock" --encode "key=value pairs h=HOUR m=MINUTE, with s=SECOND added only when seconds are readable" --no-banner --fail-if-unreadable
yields h=9 m=39
